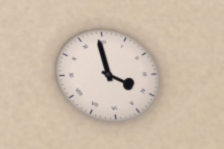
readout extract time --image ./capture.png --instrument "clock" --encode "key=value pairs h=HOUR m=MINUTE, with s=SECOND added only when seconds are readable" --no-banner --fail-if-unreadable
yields h=3 m=59
